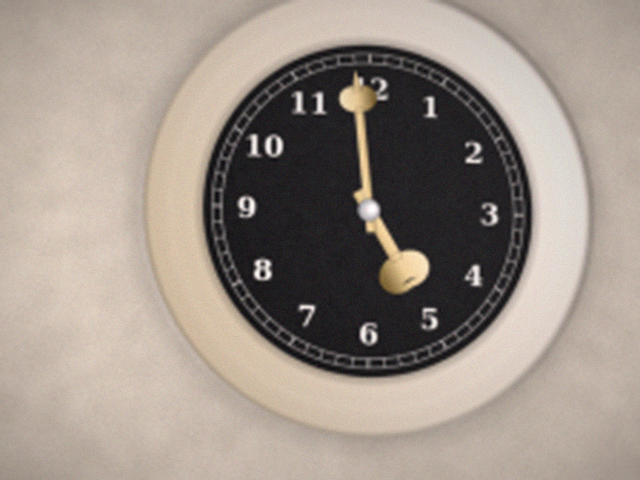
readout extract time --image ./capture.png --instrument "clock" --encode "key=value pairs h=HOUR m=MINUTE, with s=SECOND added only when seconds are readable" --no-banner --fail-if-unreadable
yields h=4 m=59
